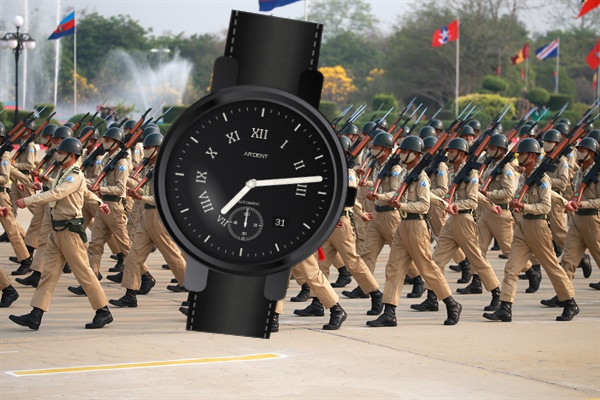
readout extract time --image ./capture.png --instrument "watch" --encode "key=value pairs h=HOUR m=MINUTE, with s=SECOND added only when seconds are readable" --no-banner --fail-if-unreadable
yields h=7 m=13
